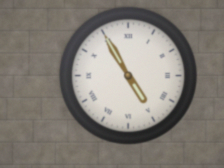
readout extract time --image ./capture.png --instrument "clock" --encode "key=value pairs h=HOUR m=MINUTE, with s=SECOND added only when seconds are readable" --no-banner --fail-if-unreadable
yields h=4 m=55
